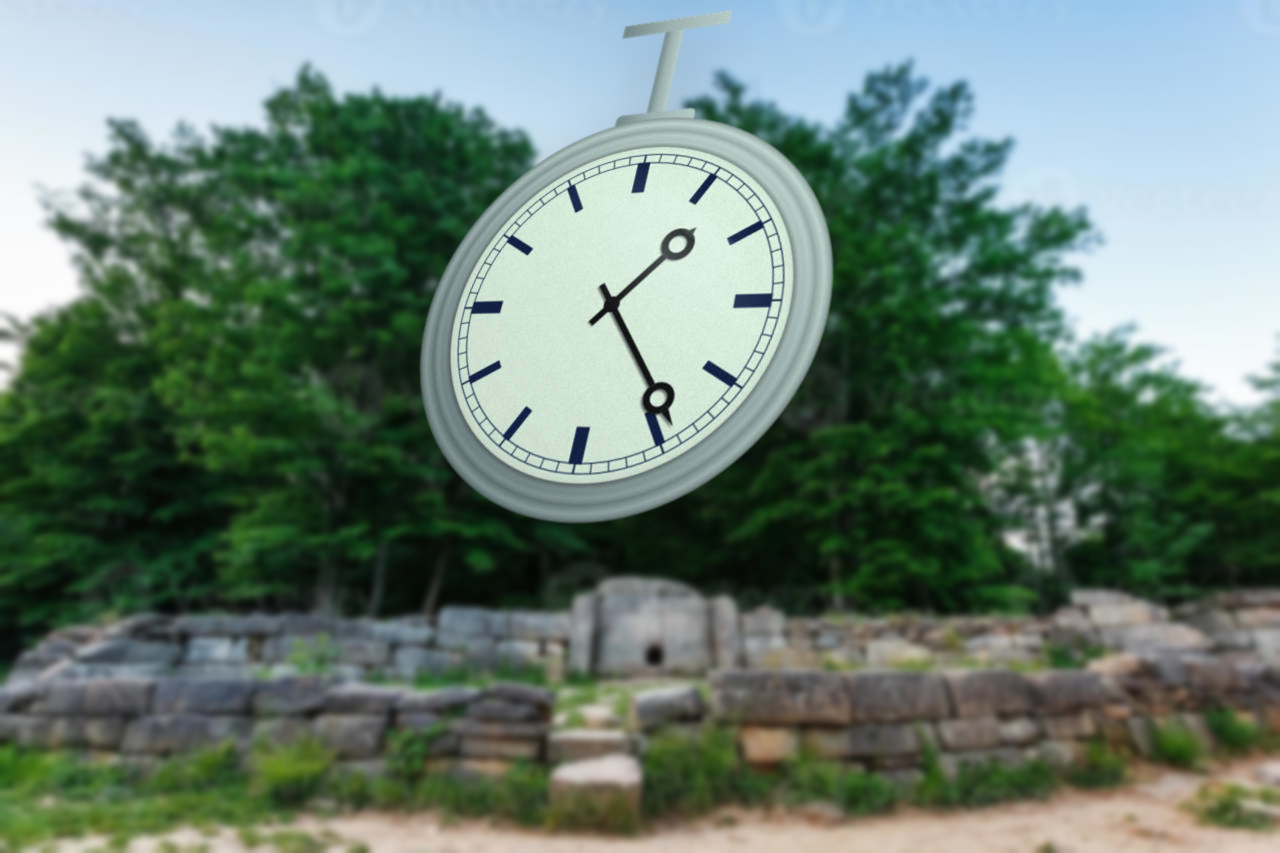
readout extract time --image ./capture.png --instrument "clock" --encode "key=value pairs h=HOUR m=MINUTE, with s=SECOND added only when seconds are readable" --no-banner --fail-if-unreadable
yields h=1 m=24
